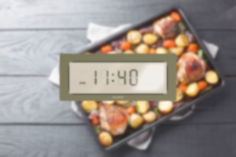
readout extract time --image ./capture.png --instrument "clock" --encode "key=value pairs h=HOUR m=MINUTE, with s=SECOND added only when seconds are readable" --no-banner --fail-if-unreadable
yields h=11 m=40
